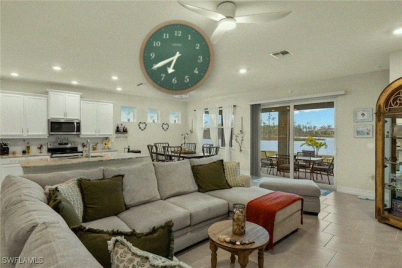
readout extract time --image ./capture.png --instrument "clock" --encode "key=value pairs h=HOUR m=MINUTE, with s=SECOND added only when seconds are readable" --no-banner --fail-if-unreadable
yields h=6 m=40
